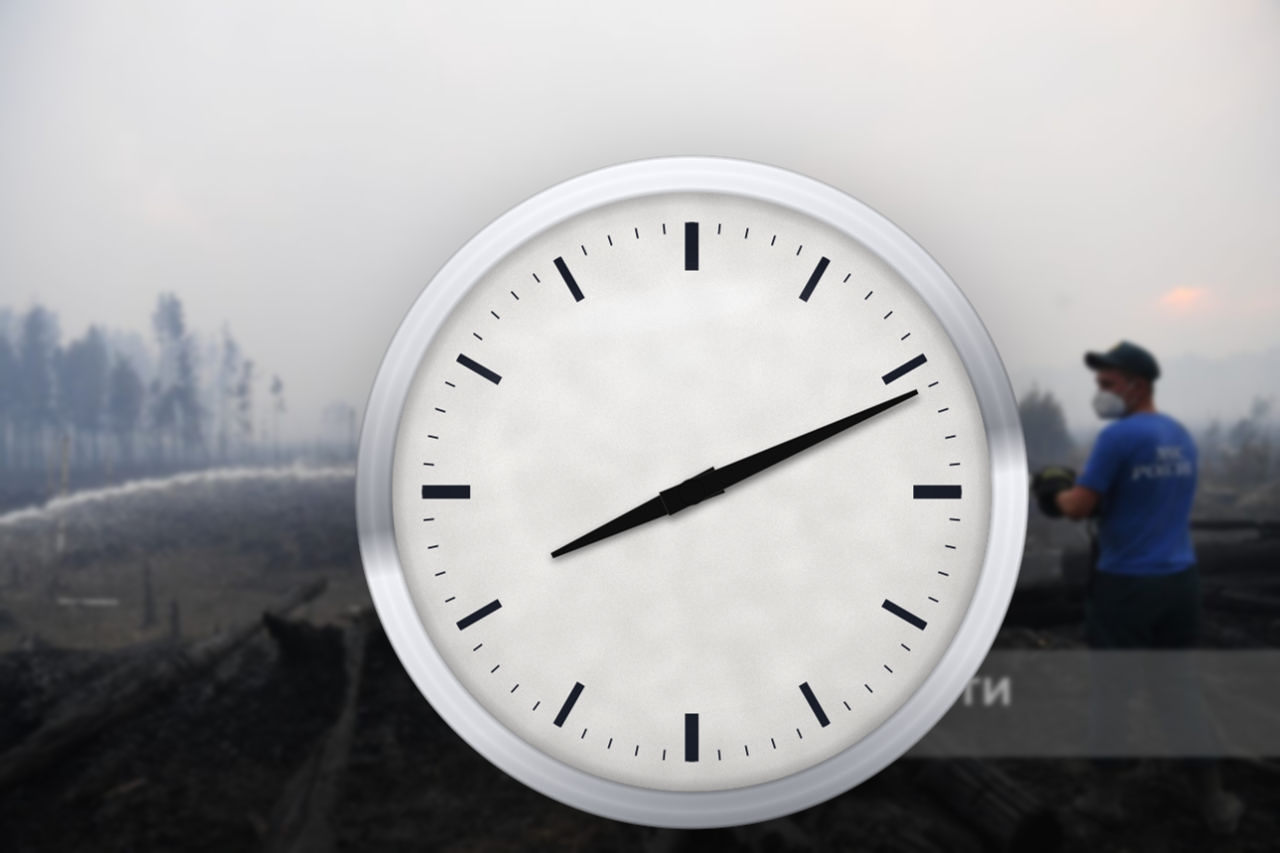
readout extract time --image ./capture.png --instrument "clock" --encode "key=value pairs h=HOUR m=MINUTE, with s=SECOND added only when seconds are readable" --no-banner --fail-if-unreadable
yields h=8 m=11
